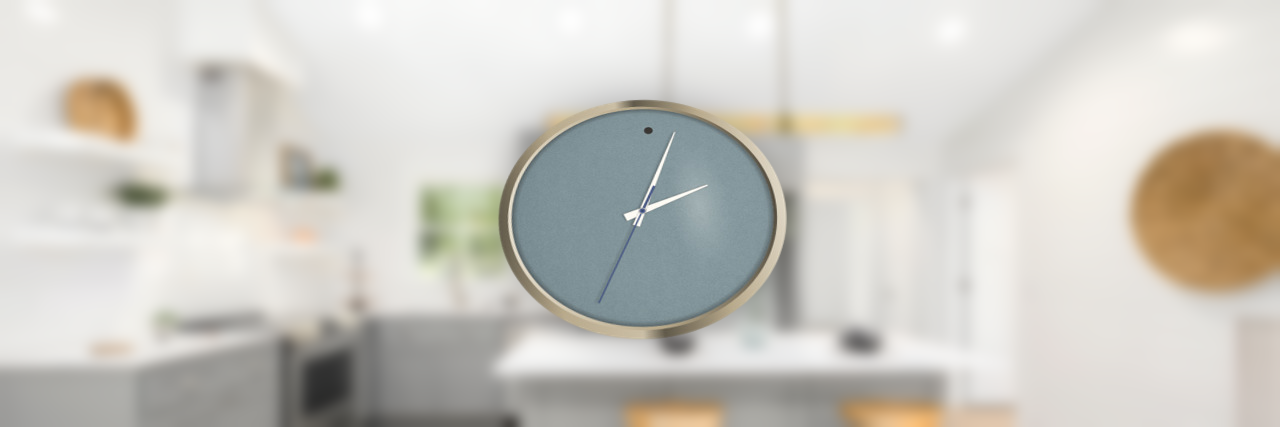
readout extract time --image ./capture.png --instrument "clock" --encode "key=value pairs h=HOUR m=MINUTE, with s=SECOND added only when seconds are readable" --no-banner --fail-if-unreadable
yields h=2 m=2 s=33
